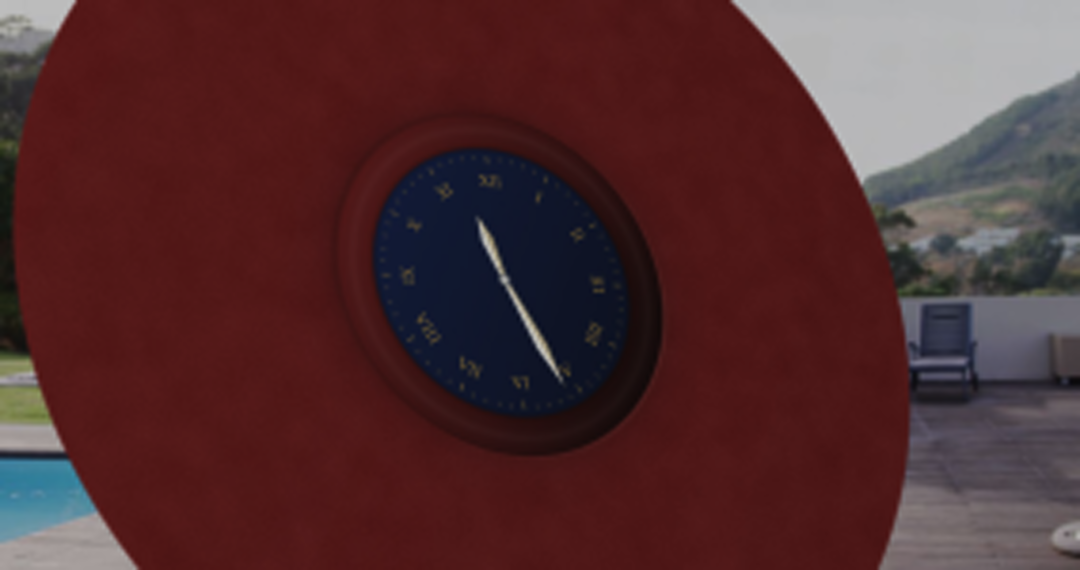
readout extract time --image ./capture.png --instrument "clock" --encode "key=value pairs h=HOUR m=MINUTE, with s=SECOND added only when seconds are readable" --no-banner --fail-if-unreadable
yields h=11 m=26
